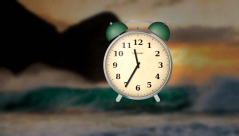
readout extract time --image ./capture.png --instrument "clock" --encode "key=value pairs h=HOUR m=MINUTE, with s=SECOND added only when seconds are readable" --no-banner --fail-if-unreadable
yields h=11 m=35
